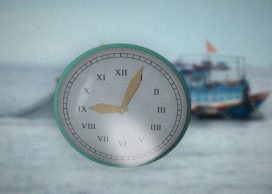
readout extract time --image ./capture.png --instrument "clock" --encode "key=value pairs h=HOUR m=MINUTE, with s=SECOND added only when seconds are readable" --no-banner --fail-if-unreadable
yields h=9 m=4
